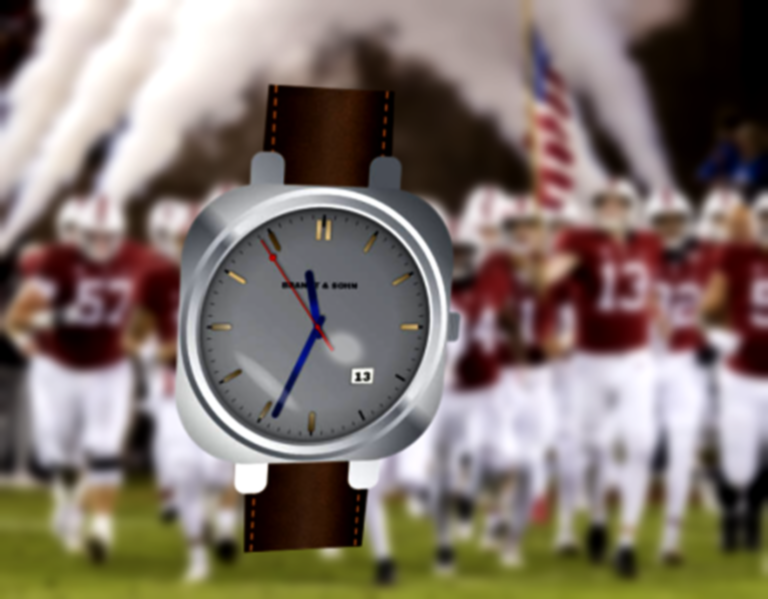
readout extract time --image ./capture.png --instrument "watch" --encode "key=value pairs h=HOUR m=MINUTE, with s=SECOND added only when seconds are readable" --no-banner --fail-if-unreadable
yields h=11 m=33 s=54
